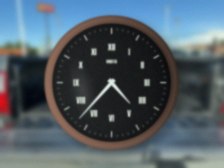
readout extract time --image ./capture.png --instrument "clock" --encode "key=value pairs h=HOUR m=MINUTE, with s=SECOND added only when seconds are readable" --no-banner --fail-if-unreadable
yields h=4 m=37
